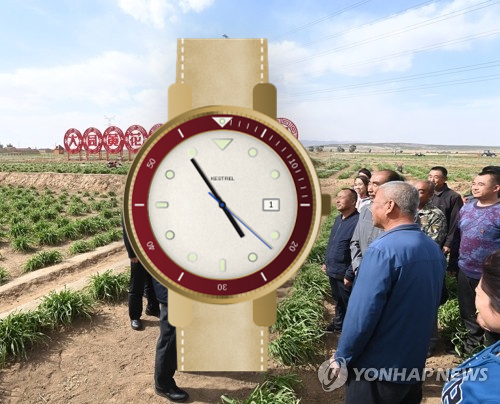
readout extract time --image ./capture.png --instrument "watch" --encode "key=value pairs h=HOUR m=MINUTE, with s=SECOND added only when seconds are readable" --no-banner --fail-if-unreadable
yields h=4 m=54 s=22
